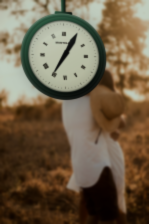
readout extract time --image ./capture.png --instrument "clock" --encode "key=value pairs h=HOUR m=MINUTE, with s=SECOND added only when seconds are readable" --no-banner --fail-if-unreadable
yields h=7 m=5
